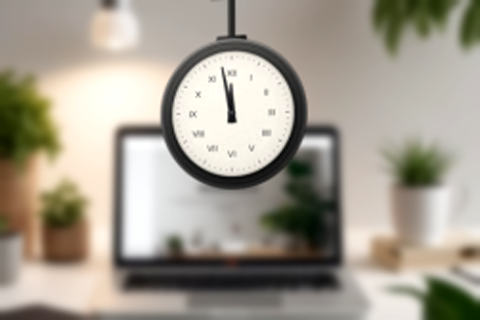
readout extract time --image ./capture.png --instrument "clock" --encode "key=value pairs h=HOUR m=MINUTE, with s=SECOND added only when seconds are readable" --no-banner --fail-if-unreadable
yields h=11 m=58
